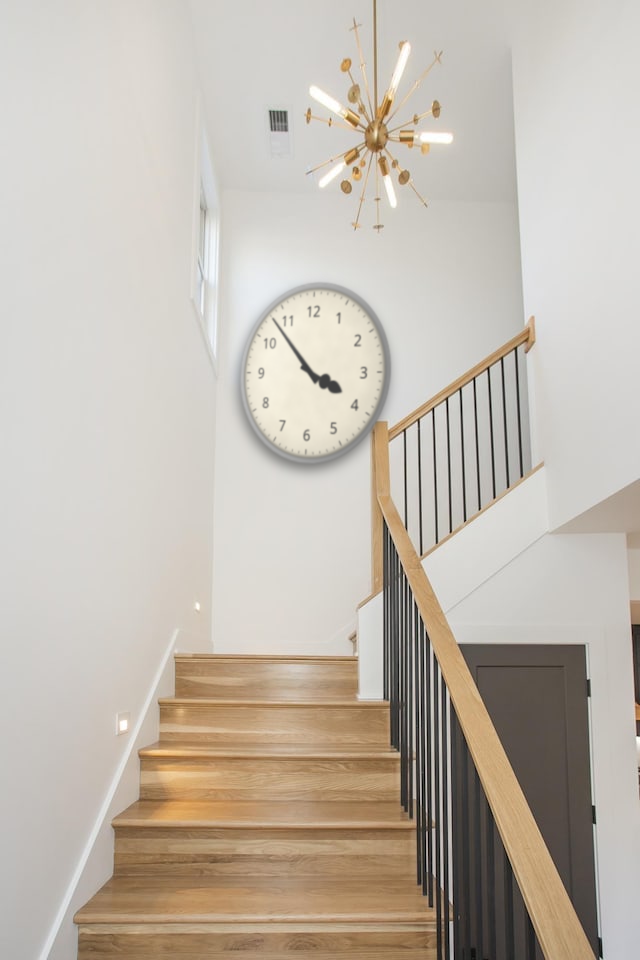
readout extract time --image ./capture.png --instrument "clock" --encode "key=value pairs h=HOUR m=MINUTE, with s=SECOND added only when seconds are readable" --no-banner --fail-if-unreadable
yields h=3 m=53
